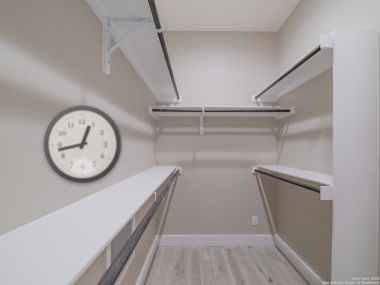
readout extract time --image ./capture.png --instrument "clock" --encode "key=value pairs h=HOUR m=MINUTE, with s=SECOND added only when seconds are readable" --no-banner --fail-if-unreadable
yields h=12 m=43
